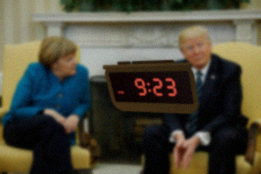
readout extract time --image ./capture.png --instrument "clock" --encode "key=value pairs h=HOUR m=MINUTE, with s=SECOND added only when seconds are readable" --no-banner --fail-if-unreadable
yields h=9 m=23
